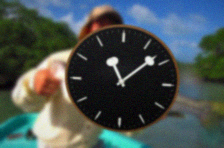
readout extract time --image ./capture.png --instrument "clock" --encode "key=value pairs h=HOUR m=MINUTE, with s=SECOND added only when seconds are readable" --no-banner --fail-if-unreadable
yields h=11 m=8
